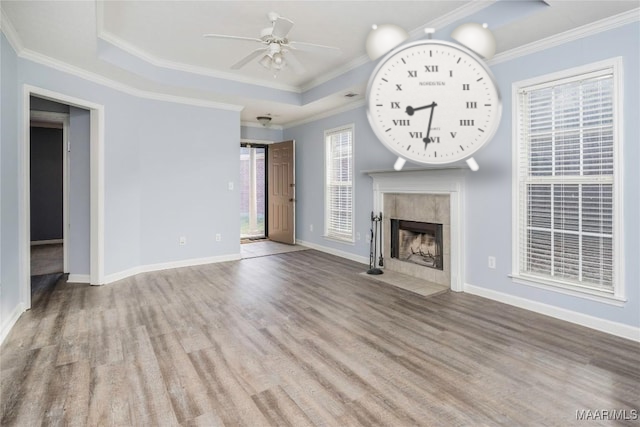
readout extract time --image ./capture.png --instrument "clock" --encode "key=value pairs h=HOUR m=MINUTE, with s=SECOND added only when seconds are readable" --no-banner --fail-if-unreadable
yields h=8 m=32
